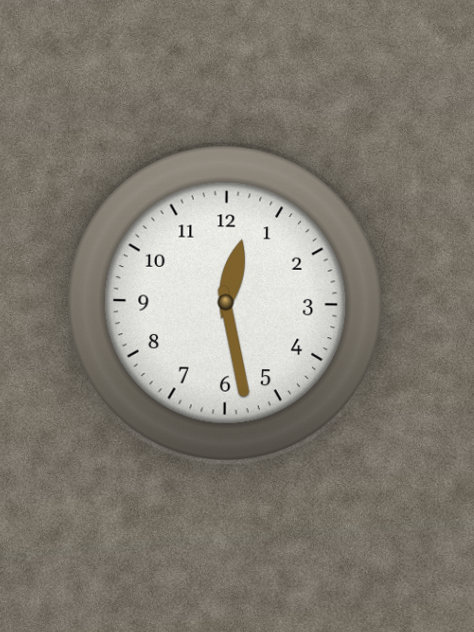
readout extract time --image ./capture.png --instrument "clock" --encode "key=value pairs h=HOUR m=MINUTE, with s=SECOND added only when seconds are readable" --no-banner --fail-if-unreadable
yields h=12 m=28
